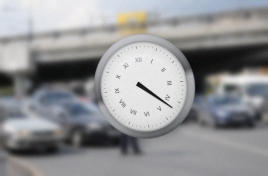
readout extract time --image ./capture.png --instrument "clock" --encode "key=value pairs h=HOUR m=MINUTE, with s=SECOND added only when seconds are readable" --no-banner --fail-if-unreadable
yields h=4 m=22
